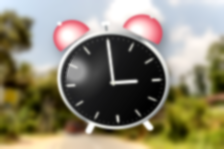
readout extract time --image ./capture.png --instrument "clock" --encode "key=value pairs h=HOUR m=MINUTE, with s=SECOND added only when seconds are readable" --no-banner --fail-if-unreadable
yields h=3 m=0
